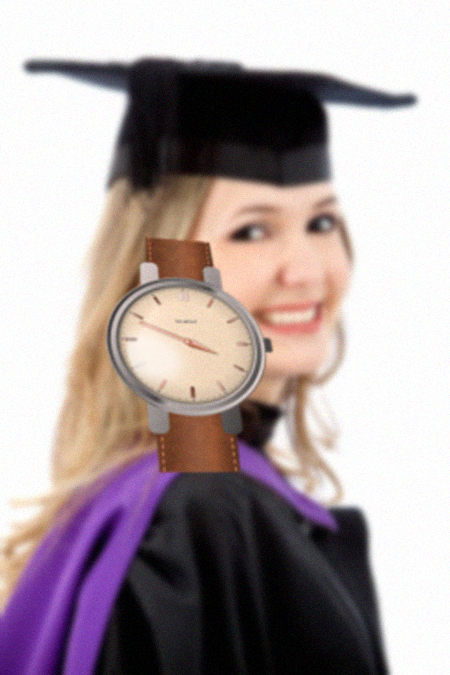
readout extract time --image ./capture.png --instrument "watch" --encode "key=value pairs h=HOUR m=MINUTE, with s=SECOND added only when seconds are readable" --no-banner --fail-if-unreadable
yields h=3 m=49
